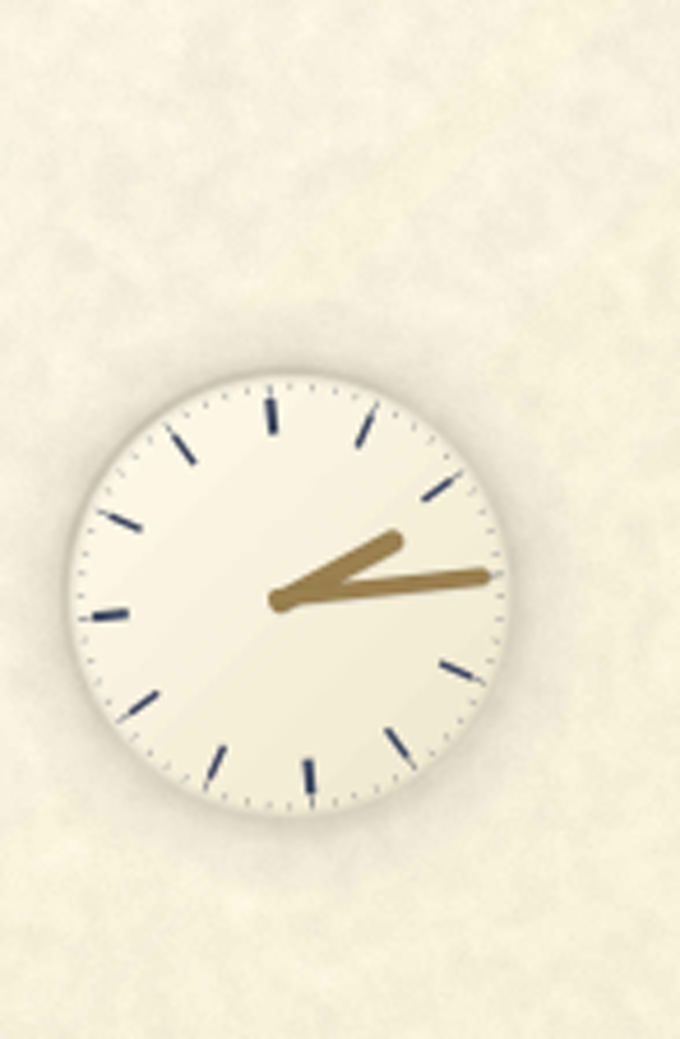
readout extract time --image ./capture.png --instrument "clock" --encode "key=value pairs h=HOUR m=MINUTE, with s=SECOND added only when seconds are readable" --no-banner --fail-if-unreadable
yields h=2 m=15
